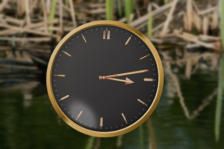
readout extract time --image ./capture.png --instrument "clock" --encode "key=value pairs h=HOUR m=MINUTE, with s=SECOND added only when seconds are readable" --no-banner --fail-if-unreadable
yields h=3 m=13
